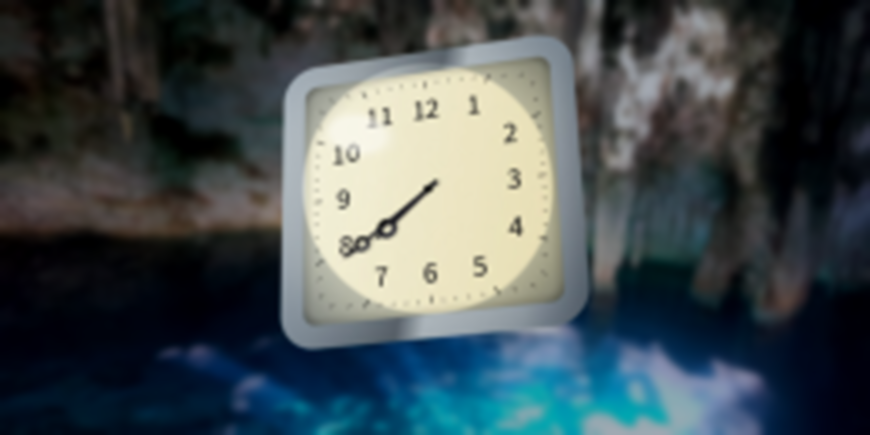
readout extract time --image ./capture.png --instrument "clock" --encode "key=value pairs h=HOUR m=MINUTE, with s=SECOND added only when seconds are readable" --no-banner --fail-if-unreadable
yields h=7 m=39
